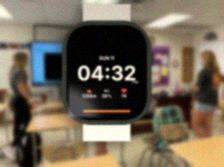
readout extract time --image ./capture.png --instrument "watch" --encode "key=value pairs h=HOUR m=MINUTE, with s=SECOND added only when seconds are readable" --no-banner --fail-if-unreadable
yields h=4 m=32
